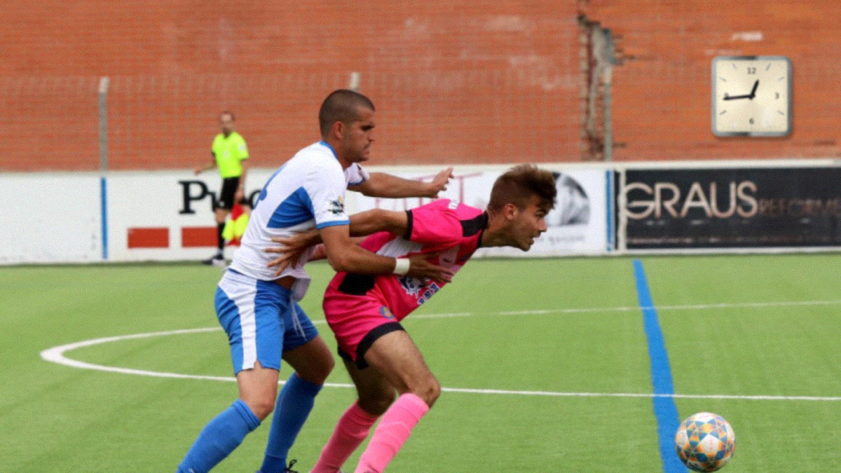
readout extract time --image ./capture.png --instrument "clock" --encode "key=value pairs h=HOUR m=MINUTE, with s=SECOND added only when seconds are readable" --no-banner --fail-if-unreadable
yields h=12 m=44
